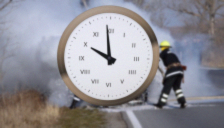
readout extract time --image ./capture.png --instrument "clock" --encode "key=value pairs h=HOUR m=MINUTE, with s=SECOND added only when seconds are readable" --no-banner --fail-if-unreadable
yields h=9 m=59
